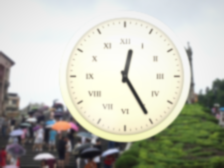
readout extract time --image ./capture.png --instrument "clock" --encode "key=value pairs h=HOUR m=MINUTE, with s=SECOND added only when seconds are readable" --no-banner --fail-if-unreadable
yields h=12 m=25
